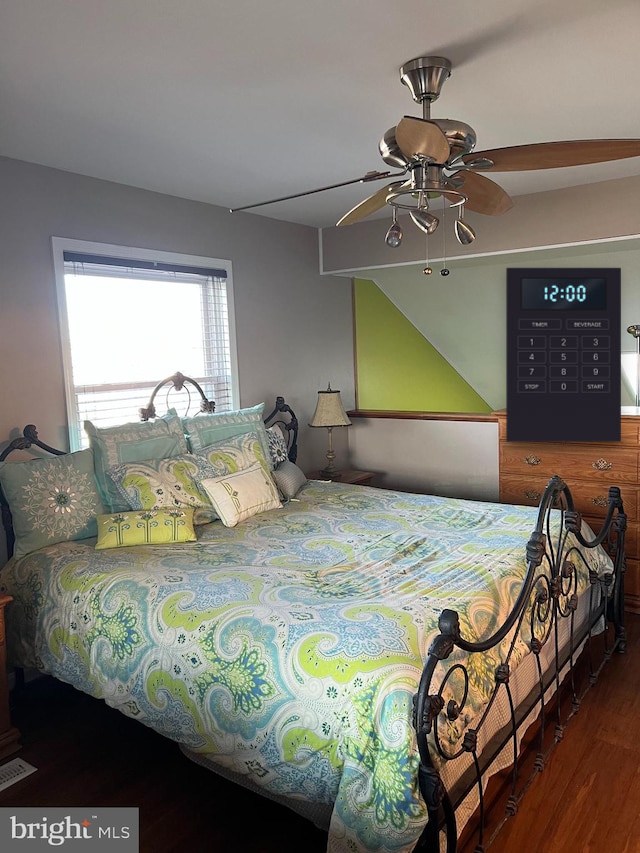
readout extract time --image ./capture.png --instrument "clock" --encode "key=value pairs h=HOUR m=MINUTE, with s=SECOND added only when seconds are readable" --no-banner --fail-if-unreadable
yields h=12 m=0
